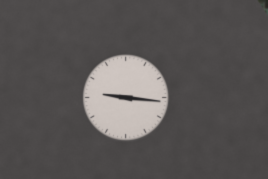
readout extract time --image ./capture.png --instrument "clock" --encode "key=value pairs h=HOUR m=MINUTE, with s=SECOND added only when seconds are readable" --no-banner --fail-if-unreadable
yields h=9 m=16
